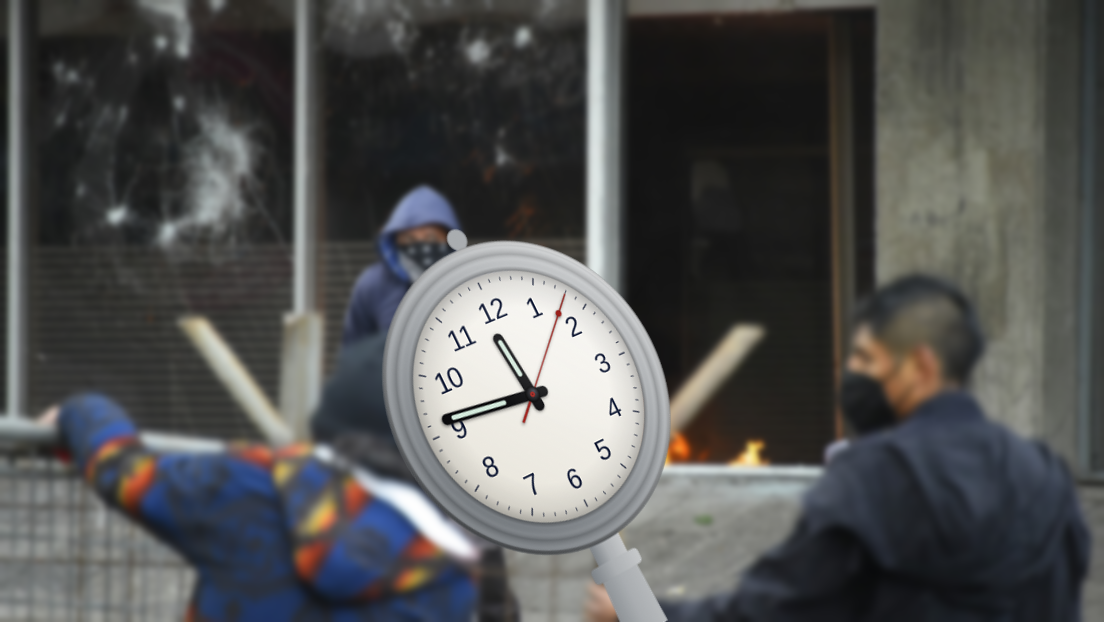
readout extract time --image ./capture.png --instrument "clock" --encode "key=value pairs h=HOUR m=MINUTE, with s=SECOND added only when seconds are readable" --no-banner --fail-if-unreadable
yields h=11 m=46 s=8
